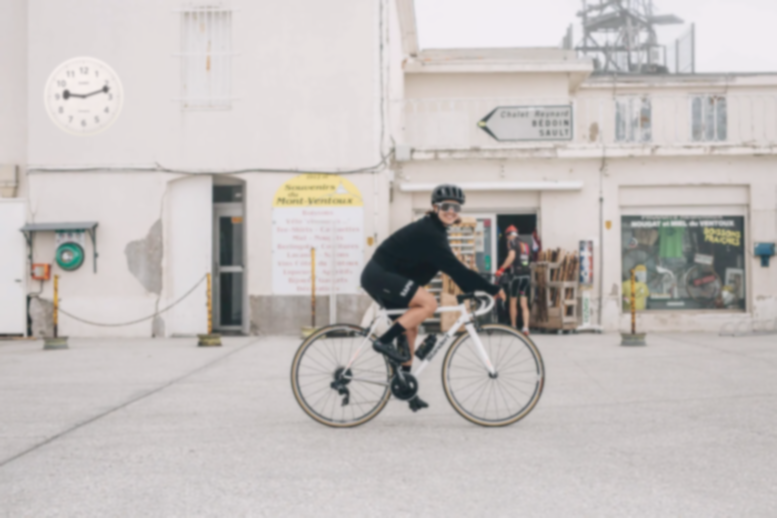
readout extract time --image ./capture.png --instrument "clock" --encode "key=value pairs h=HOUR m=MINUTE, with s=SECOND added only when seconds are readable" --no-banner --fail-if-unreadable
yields h=9 m=12
